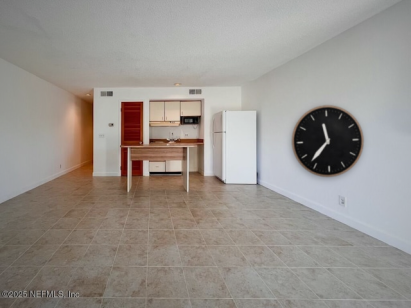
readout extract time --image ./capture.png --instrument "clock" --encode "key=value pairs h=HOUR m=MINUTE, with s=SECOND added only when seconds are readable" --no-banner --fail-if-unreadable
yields h=11 m=37
